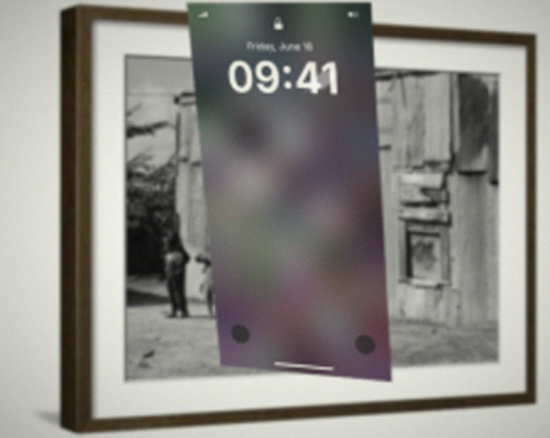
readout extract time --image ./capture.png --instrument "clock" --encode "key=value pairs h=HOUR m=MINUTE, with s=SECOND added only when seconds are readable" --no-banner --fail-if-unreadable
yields h=9 m=41
